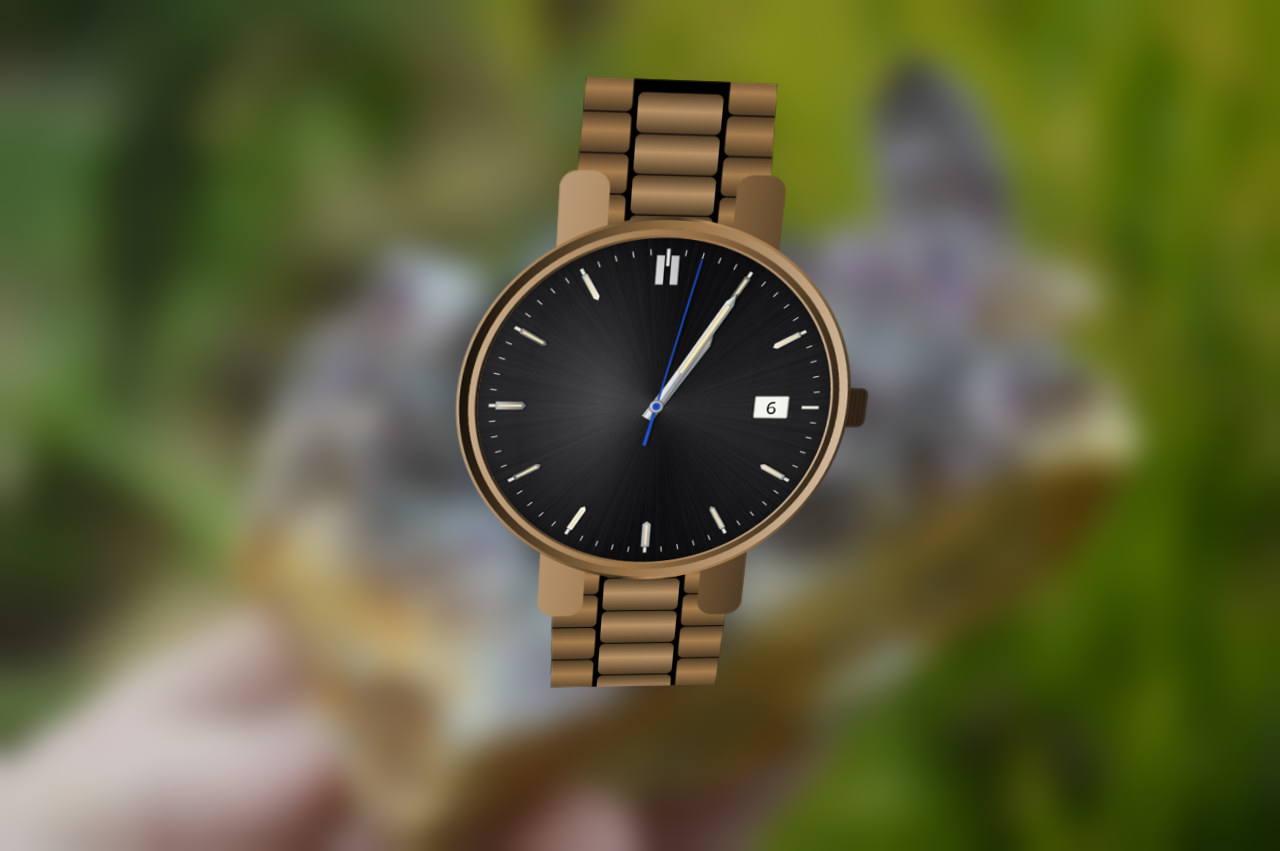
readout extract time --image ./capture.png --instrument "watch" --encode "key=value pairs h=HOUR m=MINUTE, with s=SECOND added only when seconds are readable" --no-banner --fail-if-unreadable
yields h=1 m=5 s=2
